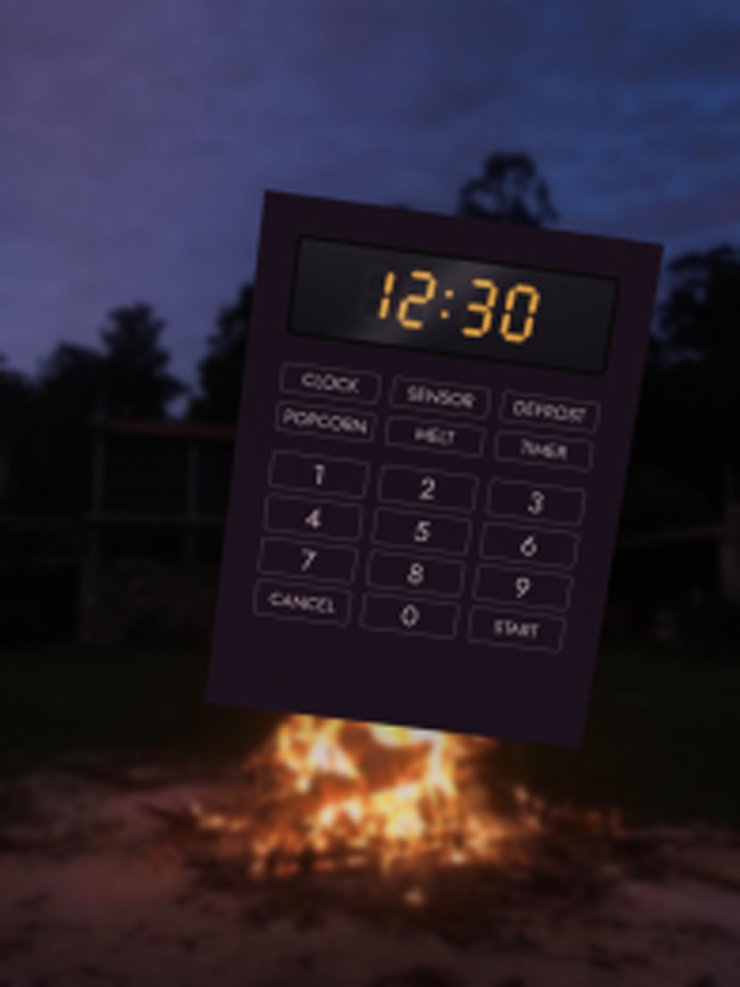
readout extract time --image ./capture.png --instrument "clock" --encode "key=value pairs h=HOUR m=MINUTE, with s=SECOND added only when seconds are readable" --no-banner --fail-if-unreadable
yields h=12 m=30
